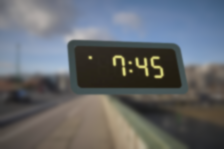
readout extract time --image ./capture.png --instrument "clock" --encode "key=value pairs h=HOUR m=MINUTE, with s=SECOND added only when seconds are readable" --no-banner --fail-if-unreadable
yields h=7 m=45
